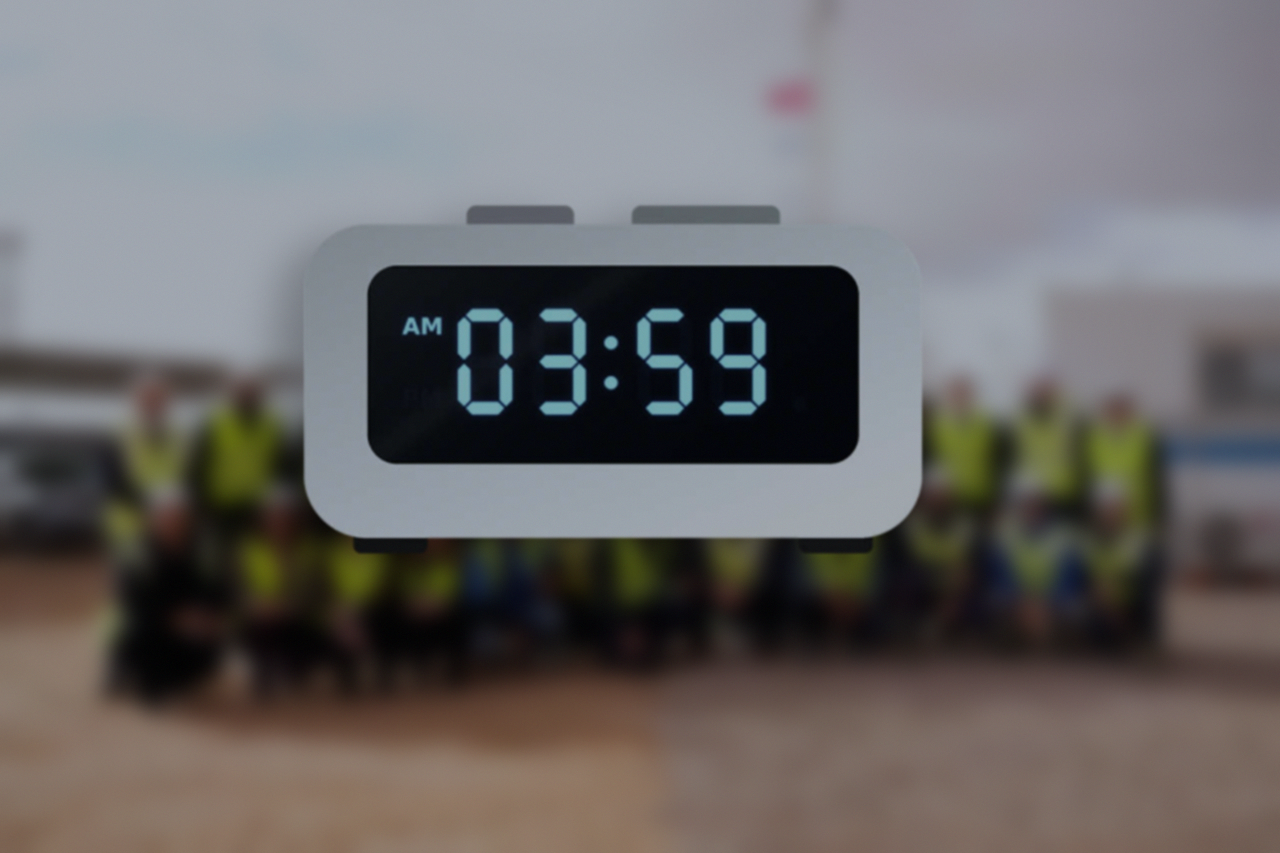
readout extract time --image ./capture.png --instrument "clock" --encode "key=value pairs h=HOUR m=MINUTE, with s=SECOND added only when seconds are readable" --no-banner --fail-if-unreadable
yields h=3 m=59
